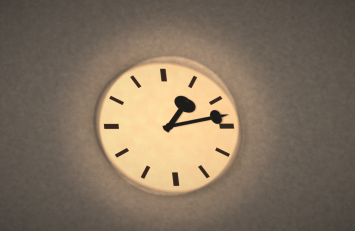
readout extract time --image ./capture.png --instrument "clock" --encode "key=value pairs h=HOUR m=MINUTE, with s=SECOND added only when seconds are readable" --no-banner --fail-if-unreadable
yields h=1 m=13
